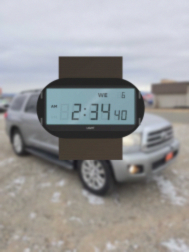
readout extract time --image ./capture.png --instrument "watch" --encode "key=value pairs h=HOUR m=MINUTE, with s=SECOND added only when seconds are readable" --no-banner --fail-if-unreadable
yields h=2 m=34 s=40
